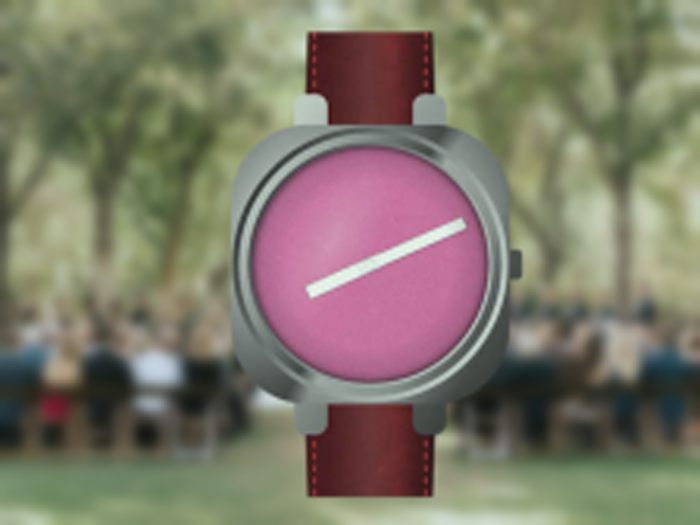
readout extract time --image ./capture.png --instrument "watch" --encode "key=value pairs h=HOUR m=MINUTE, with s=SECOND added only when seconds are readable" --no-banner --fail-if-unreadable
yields h=8 m=11
